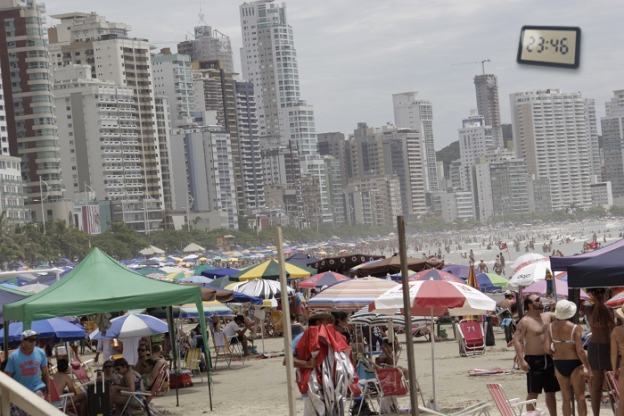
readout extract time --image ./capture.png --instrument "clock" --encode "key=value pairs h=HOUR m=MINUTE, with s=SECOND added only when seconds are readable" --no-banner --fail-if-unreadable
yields h=23 m=46
